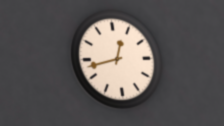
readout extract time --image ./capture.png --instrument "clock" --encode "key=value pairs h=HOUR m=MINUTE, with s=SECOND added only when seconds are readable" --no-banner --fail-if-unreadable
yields h=12 m=43
